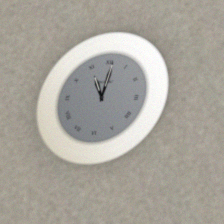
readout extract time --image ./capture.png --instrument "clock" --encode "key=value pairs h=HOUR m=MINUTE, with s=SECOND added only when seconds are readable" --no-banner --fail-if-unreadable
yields h=11 m=1
